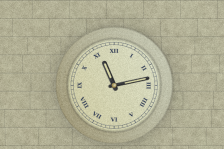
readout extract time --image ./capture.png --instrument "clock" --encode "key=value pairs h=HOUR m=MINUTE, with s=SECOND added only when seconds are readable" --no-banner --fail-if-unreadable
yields h=11 m=13
